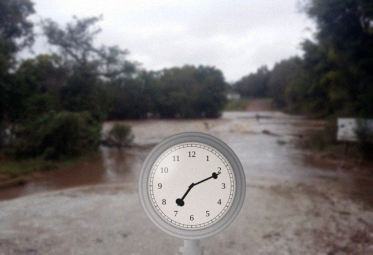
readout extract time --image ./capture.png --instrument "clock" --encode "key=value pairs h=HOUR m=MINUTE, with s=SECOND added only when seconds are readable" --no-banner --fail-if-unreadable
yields h=7 m=11
